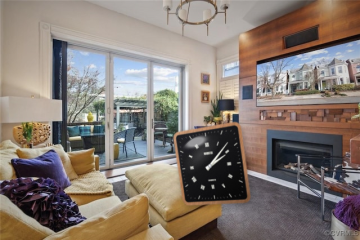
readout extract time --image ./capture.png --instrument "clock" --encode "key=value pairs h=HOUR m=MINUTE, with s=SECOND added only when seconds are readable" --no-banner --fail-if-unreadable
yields h=2 m=8
